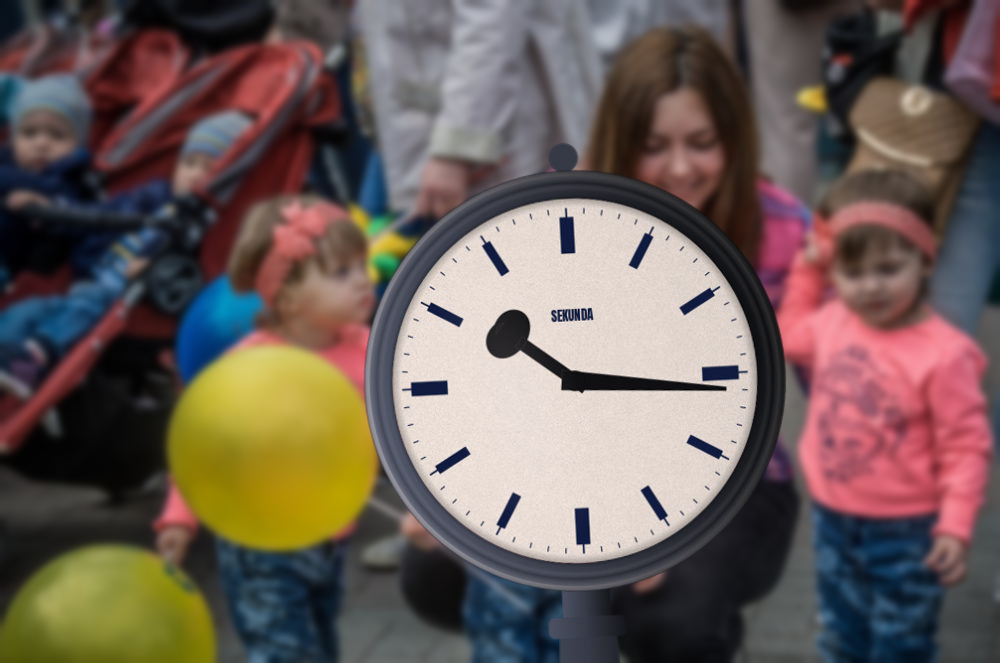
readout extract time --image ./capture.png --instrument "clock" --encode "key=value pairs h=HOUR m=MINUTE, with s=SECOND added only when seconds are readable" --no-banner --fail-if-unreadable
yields h=10 m=16
